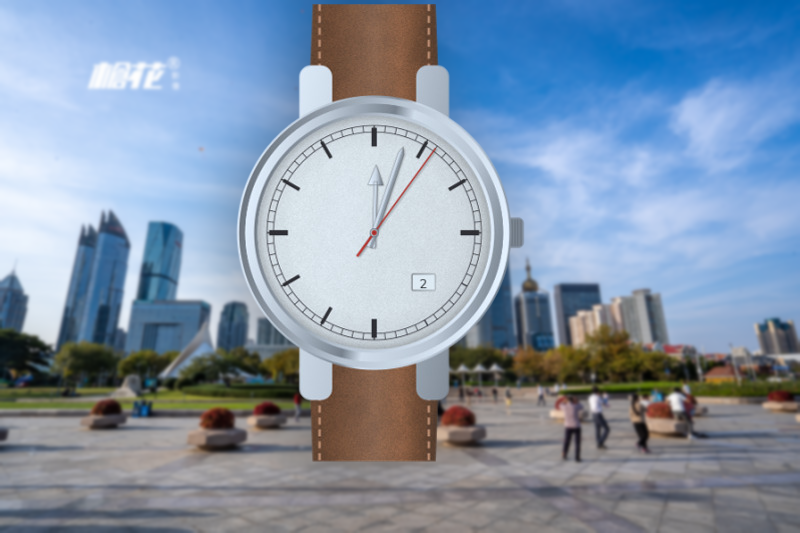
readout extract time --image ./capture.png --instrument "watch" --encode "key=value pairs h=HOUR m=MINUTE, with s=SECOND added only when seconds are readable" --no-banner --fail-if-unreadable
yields h=12 m=3 s=6
